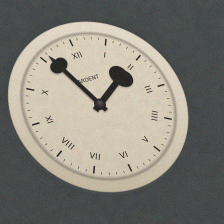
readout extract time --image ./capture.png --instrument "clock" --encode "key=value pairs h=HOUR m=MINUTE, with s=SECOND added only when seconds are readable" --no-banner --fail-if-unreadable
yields h=1 m=56
